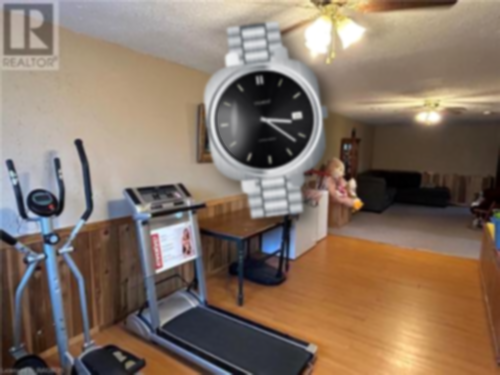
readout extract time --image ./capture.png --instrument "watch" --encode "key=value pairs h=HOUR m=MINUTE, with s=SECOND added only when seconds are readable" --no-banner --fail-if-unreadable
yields h=3 m=22
